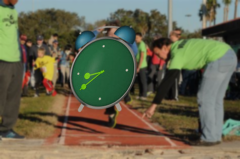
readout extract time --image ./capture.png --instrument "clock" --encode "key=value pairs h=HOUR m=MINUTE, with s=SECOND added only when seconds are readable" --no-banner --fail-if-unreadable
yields h=8 m=39
